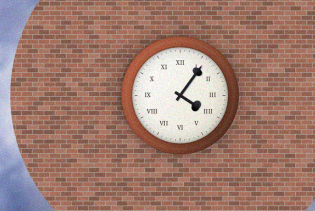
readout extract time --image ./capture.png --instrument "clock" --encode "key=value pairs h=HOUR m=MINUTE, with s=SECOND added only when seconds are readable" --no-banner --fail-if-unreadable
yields h=4 m=6
